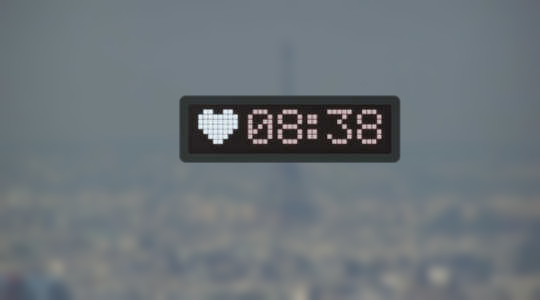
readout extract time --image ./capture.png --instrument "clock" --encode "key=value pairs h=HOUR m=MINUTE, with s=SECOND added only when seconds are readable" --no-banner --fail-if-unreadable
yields h=8 m=38
